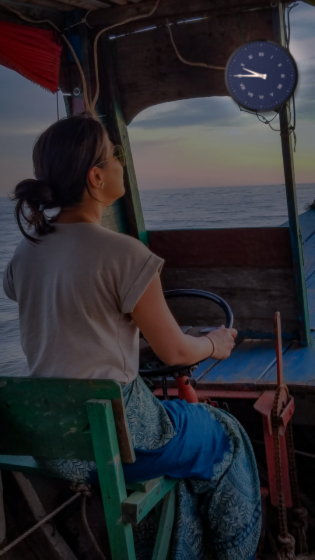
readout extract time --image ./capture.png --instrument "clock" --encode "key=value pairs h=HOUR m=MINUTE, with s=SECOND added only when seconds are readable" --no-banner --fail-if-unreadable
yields h=9 m=45
